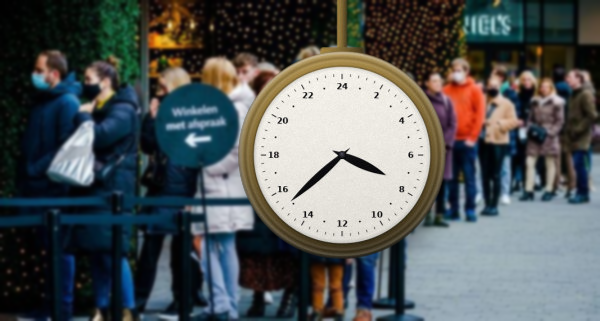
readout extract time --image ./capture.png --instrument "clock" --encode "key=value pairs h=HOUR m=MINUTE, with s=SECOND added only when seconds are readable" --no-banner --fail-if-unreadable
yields h=7 m=38
